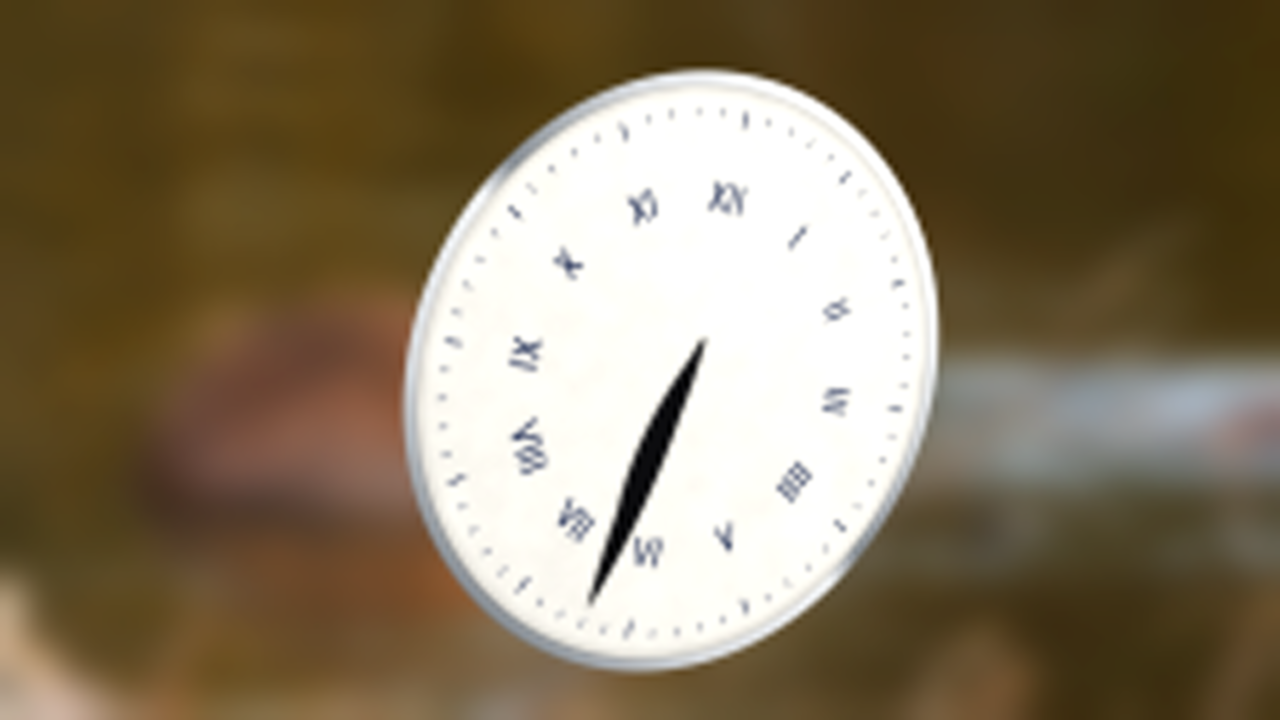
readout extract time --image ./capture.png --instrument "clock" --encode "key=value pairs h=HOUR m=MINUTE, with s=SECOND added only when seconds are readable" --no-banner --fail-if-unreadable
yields h=6 m=32
